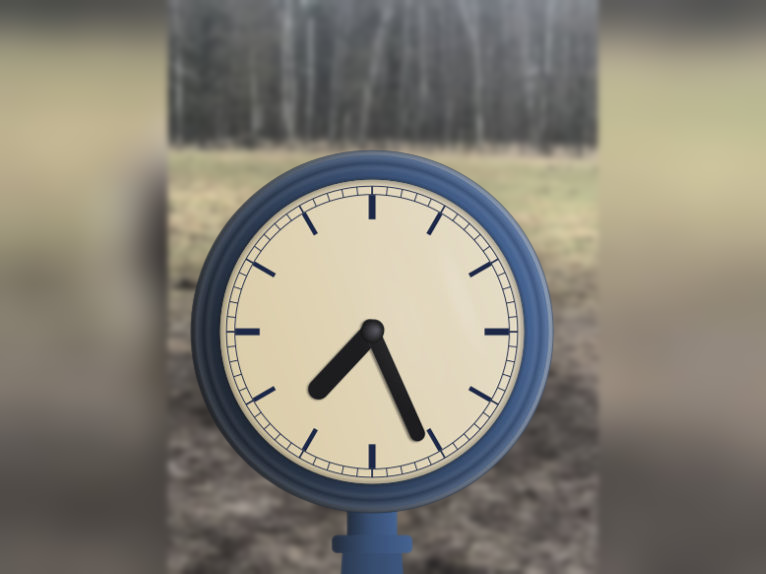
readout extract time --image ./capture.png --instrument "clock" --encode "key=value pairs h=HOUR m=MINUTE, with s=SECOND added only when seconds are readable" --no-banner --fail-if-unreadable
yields h=7 m=26
